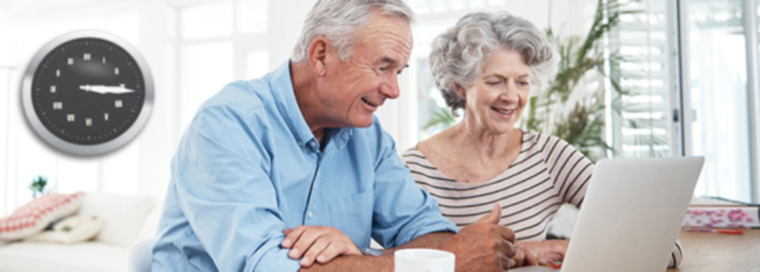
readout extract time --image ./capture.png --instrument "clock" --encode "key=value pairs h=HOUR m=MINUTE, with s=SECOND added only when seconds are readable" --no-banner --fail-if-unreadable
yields h=3 m=16
